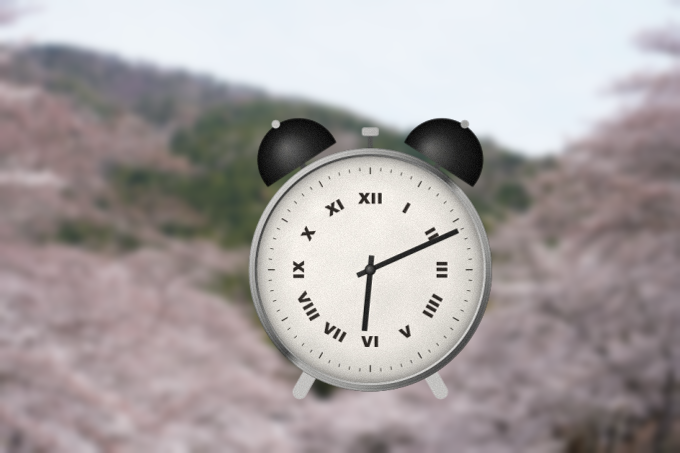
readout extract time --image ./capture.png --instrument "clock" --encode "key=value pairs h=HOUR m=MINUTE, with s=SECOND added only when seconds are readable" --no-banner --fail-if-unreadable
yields h=6 m=11
